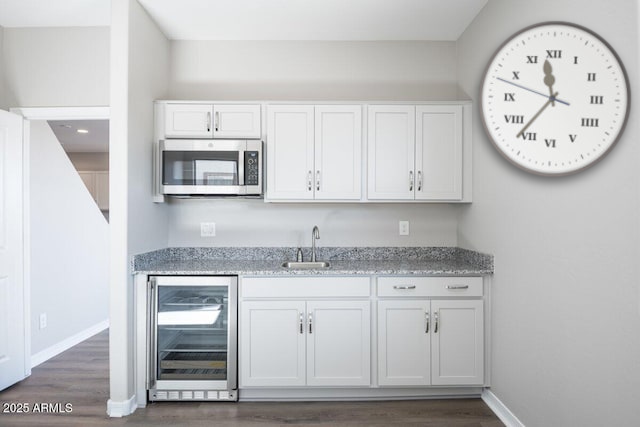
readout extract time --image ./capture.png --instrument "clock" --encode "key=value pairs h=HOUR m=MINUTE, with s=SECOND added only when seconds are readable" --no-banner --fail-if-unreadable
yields h=11 m=36 s=48
